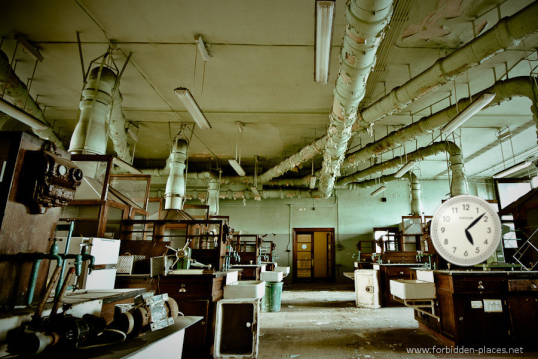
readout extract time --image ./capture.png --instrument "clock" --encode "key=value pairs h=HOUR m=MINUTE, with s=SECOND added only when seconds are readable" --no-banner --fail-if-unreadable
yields h=5 m=8
